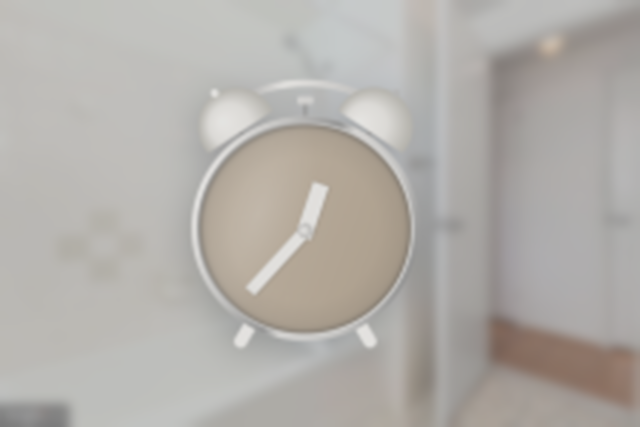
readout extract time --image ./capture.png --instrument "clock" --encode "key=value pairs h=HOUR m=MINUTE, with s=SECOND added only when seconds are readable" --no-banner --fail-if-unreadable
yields h=12 m=37
